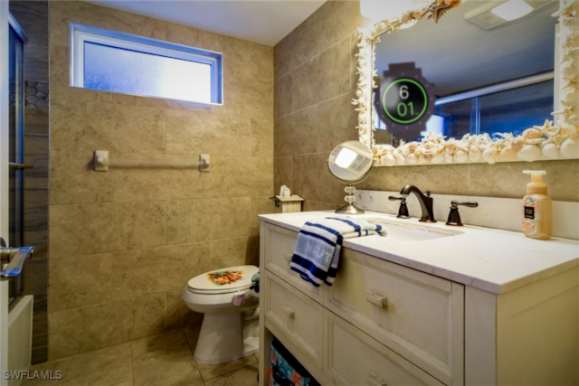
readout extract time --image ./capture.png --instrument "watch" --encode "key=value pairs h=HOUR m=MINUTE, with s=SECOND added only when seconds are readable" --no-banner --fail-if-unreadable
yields h=6 m=1
